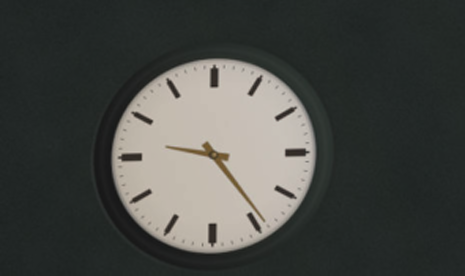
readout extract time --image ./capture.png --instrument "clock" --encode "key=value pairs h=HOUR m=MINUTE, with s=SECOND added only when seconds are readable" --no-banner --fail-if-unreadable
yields h=9 m=24
